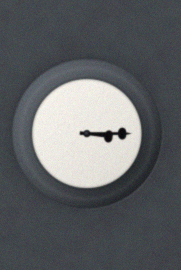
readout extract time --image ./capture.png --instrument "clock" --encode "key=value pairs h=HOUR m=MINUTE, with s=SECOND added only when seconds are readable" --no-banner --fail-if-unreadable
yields h=3 m=15
